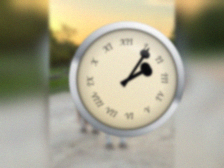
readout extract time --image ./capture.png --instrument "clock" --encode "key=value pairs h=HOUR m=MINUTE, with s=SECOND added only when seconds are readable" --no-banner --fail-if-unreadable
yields h=2 m=6
